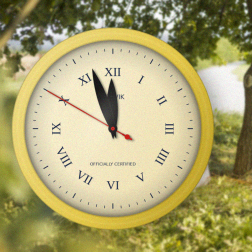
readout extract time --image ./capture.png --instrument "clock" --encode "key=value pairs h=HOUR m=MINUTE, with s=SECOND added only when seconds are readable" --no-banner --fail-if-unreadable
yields h=11 m=56 s=50
